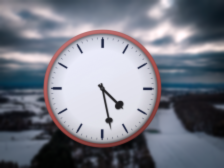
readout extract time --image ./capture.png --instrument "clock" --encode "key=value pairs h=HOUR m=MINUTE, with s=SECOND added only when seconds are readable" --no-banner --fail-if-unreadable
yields h=4 m=28
